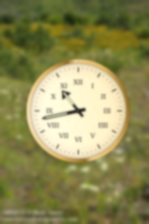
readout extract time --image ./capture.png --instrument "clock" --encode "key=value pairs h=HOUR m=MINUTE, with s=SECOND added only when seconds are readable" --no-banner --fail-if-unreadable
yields h=10 m=43
